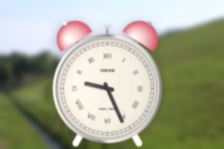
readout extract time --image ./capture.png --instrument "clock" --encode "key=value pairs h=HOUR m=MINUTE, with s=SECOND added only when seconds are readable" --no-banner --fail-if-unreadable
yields h=9 m=26
